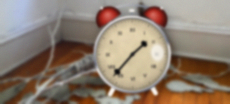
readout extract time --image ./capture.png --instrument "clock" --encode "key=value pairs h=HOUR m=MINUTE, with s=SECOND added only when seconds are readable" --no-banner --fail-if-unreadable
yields h=1 m=37
